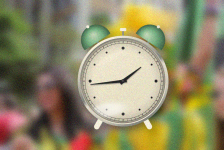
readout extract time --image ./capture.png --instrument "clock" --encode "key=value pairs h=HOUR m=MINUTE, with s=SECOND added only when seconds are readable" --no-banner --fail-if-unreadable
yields h=1 m=44
